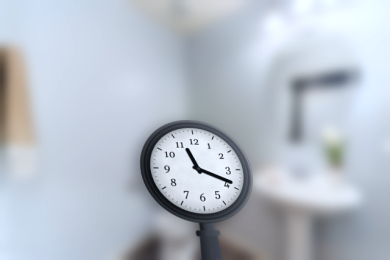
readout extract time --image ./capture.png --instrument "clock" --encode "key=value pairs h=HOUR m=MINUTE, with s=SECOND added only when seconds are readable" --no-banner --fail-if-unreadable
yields h=11 m=19
